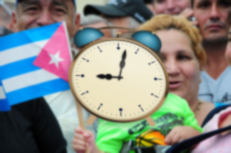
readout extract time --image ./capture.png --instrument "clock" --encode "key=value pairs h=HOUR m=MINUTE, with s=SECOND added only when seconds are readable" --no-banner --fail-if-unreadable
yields h=9 m=2
